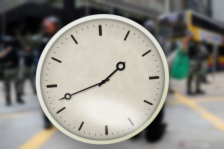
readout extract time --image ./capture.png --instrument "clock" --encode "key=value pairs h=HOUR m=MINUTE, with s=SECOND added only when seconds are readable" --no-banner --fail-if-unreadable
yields h=1 m=42
